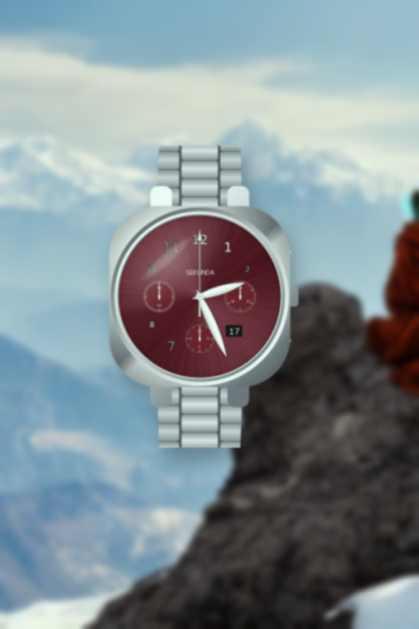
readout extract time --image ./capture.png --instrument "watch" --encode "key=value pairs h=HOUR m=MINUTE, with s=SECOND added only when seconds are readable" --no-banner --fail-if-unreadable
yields h=2 m=26
